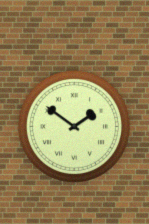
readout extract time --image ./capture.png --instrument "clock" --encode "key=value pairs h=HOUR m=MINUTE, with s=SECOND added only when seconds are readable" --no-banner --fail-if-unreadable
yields h=1 m=51
